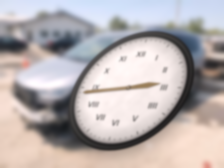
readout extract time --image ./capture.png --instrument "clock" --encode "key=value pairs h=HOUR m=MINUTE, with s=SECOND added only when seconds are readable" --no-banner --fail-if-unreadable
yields h=2 m=44
